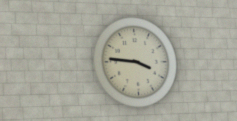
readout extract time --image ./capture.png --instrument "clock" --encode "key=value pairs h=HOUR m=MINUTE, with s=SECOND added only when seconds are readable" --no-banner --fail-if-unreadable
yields h=3 m=46
